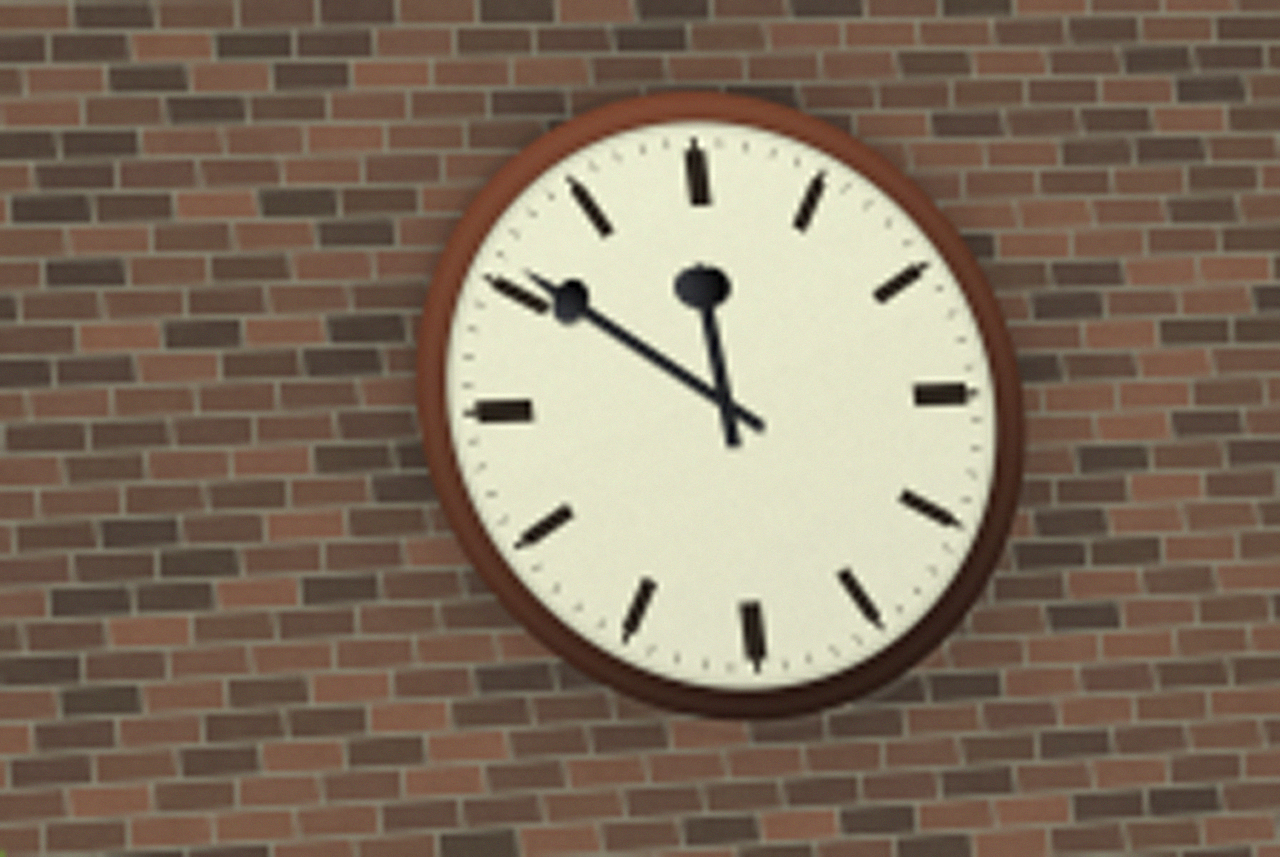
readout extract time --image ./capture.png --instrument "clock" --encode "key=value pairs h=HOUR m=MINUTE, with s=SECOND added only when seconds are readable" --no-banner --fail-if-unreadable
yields h=11 m=51
